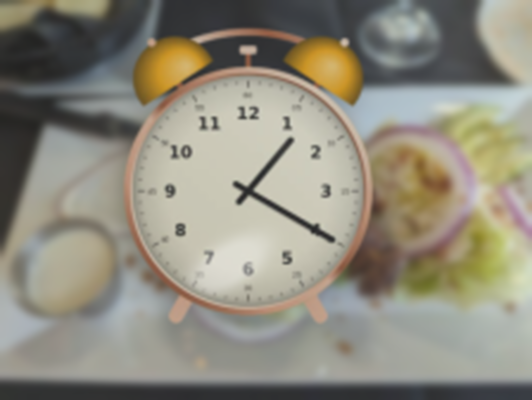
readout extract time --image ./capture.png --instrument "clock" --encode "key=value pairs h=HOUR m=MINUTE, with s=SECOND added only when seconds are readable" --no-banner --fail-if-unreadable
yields h=1 m=20
